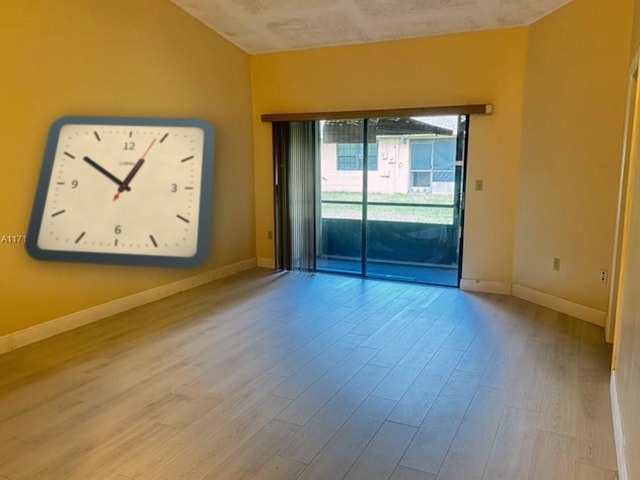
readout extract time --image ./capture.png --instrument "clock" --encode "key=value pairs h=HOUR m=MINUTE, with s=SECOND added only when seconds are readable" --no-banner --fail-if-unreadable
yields h=12 m=51 s=4
